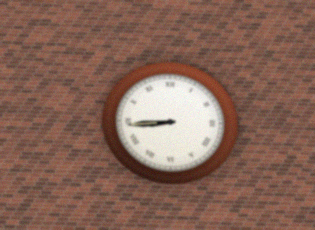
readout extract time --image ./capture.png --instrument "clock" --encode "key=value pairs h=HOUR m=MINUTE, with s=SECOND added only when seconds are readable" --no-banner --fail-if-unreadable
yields h=8 m=44
